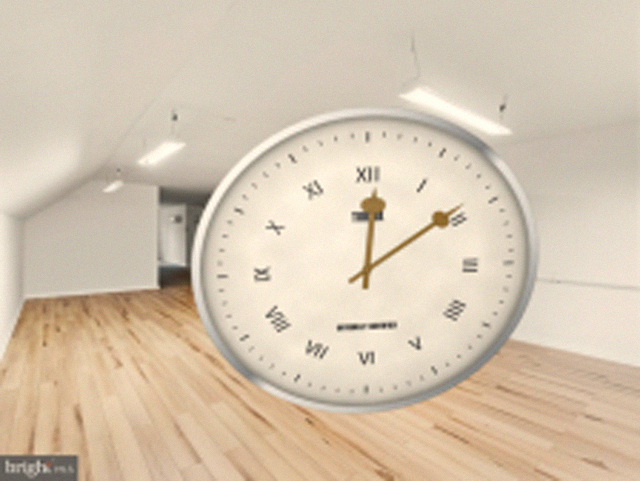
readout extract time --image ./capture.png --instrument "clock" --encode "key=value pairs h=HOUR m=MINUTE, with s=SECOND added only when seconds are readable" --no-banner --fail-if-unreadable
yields h=12 m=9
